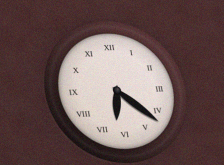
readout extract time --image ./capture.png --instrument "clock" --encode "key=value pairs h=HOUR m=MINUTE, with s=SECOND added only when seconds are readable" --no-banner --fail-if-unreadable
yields h=6 m=22
